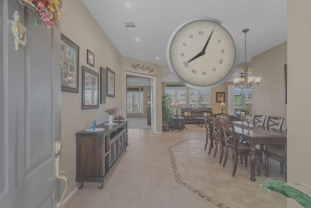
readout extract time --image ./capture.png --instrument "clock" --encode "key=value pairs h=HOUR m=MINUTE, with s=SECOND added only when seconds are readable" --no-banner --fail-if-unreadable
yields h=8 m=5
